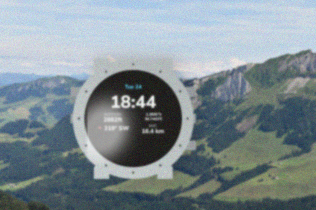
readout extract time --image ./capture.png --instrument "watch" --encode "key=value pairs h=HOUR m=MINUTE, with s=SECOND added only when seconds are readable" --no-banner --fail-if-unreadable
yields h=18 m=44
